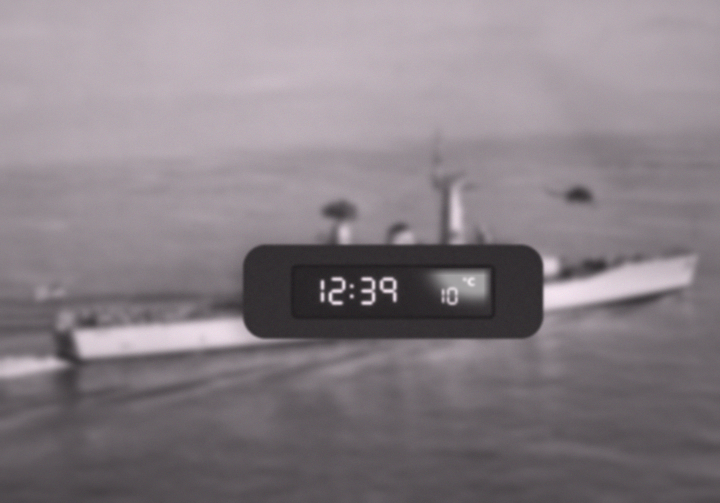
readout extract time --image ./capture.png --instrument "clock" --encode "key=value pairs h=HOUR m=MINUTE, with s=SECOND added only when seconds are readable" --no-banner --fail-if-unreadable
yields h=12 m=39
